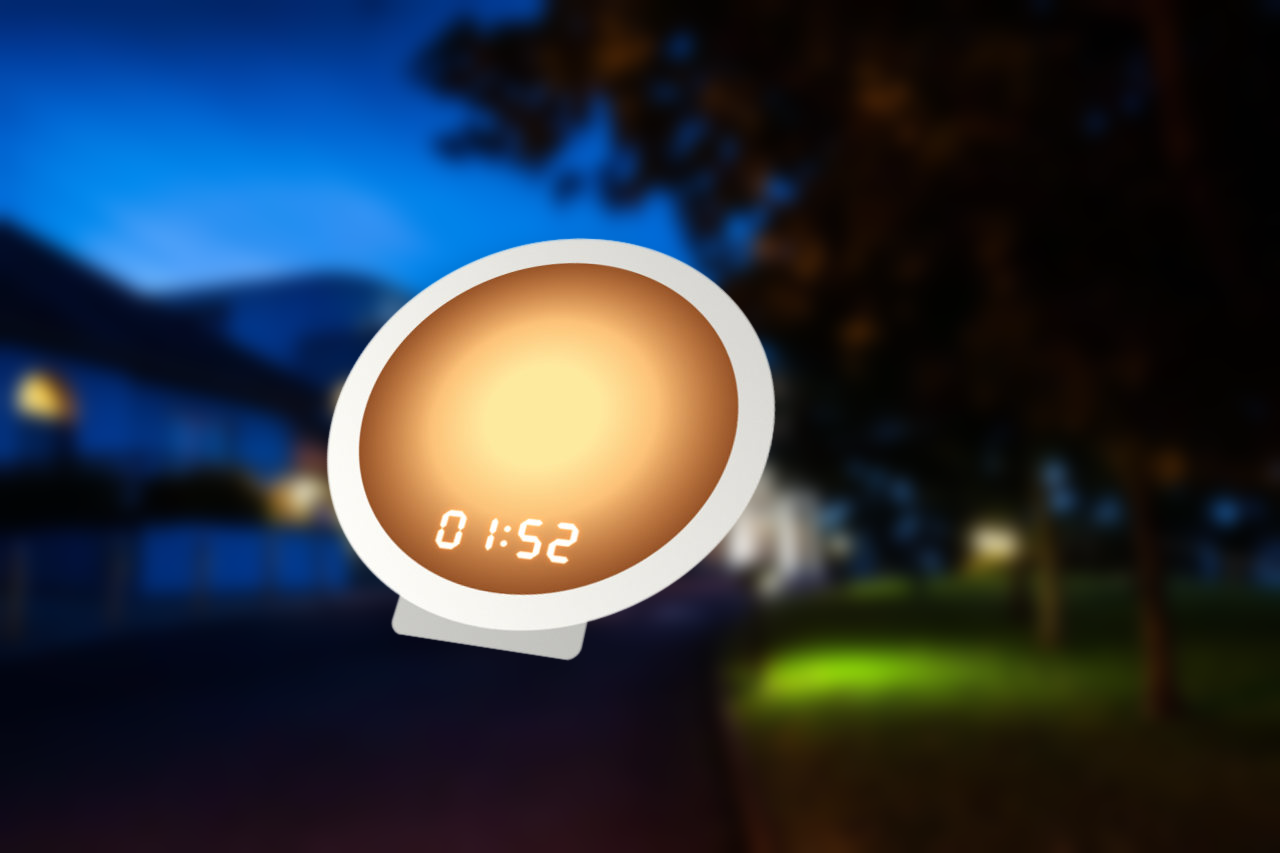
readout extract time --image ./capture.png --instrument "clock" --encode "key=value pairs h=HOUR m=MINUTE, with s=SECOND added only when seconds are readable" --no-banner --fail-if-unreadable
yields h=1 m=52
